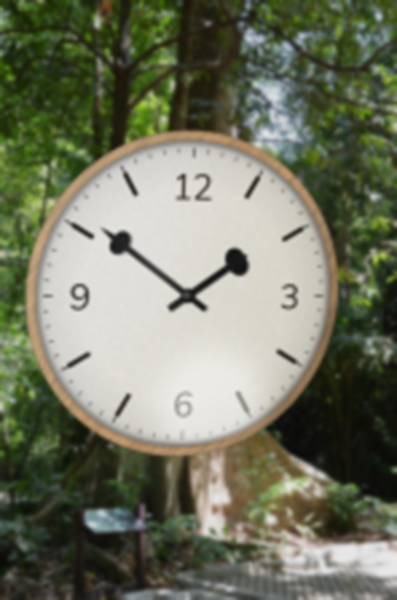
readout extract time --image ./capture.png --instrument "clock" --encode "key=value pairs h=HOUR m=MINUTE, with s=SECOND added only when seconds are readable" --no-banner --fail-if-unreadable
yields h=1 m=51
